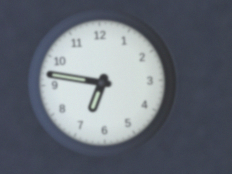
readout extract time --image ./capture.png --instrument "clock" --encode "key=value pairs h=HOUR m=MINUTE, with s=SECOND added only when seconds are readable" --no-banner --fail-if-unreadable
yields h=6 m=47
